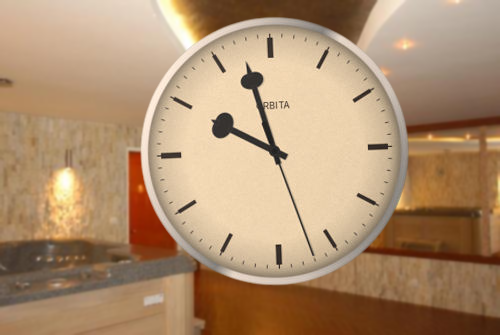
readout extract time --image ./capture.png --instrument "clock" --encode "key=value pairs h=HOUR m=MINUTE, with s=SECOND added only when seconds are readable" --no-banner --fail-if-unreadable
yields h=9 m=57 s=27
